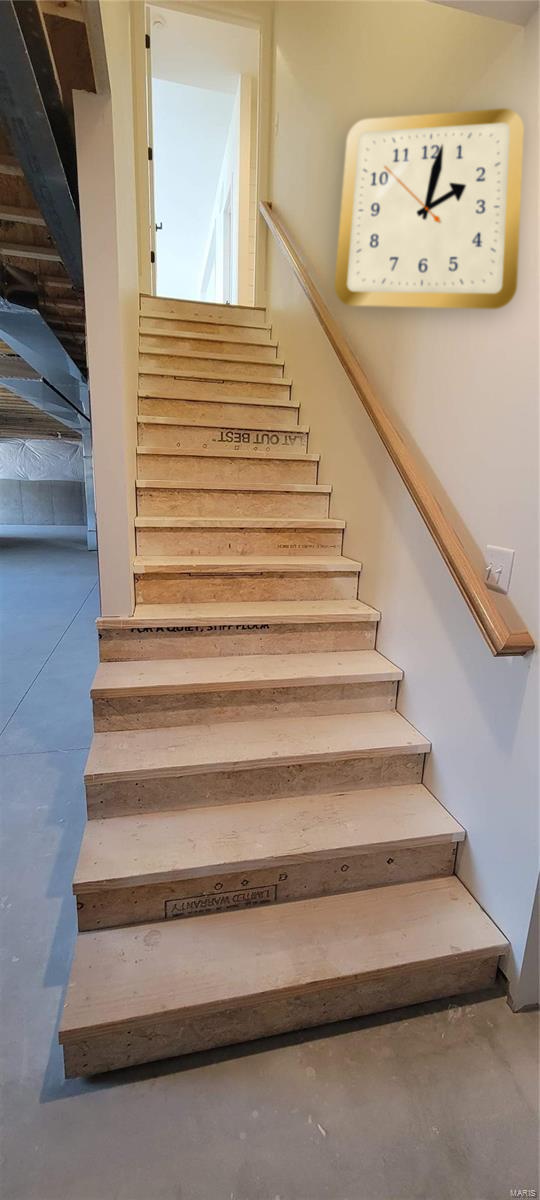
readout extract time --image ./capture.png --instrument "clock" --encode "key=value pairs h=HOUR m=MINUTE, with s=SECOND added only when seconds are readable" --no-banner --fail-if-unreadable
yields h=2 m=1 s=52
